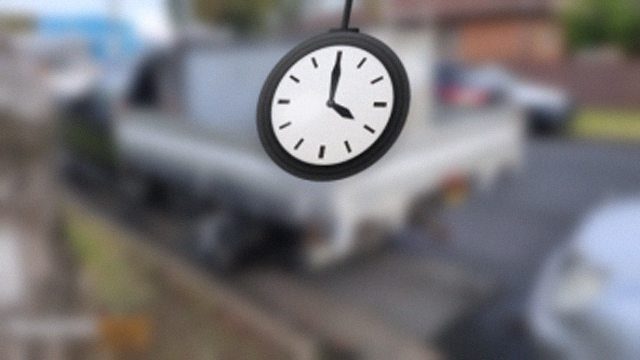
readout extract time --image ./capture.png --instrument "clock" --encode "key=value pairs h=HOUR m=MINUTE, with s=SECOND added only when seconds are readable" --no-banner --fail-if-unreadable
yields h=4 m=0
